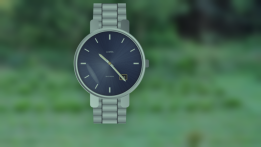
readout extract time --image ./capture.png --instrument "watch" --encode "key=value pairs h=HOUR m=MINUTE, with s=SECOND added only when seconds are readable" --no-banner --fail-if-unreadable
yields h=10 m=23
